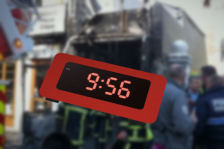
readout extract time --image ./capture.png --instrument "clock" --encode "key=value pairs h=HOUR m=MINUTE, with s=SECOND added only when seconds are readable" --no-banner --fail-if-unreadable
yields h=9 m=56
